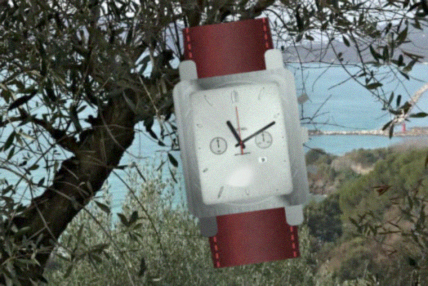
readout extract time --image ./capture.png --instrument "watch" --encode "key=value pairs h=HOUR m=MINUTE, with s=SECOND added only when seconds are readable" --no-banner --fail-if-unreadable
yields h=11 m=11
